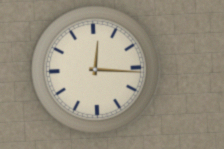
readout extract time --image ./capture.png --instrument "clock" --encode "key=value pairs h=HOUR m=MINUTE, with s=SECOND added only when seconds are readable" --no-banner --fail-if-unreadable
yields h=12 m=16
